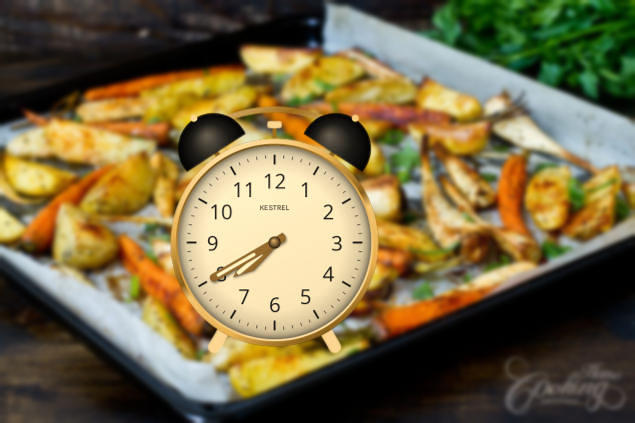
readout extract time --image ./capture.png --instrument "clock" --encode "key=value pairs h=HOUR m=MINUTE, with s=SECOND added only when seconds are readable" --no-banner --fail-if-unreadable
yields h=7 m=40
